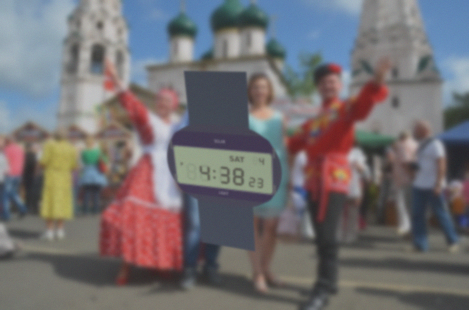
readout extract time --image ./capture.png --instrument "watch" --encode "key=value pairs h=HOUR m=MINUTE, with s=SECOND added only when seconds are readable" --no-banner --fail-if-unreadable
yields h=4 m=38
